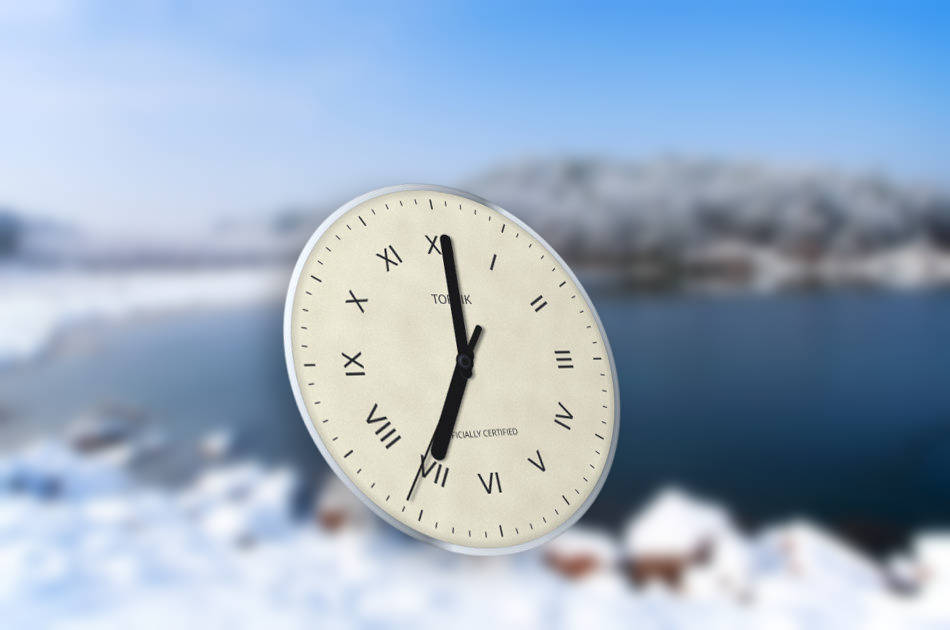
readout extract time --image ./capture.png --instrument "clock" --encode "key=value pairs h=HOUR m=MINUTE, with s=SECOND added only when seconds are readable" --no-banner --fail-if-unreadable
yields h=7 m=0 s=36
